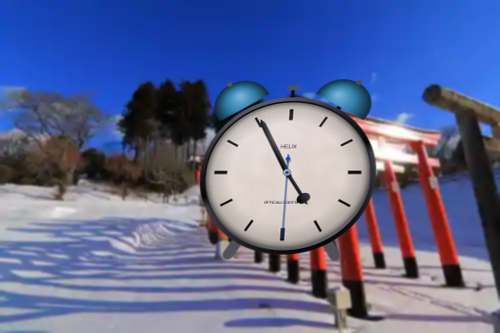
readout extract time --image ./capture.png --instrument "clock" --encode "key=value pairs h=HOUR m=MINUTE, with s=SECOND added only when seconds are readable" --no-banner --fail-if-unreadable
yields h=4 m=55 s=30
